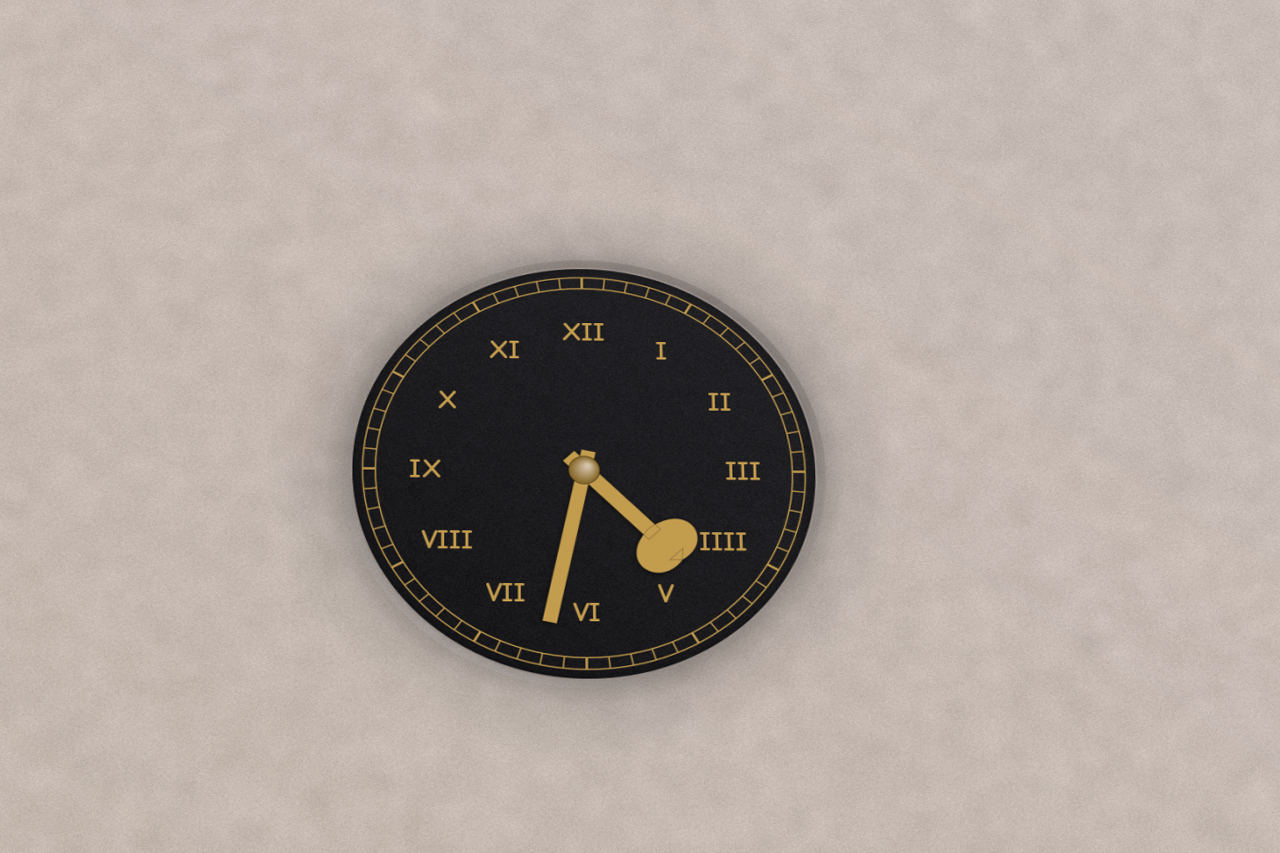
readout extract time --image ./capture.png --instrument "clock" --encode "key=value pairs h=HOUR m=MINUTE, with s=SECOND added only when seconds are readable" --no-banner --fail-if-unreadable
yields h=4 m=32
